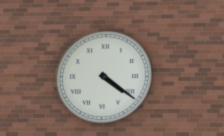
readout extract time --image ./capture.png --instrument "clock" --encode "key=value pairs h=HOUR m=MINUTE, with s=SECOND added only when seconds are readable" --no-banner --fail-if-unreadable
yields h=4 m=21
